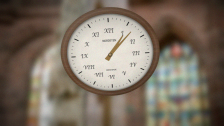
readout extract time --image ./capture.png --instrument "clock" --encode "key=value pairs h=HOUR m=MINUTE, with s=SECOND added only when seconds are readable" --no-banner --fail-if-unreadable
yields h=1 m=7
